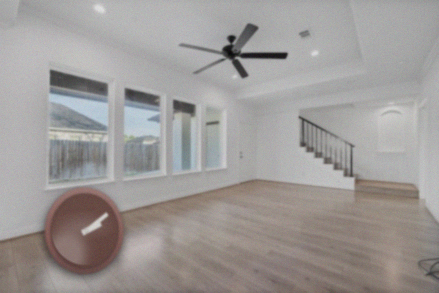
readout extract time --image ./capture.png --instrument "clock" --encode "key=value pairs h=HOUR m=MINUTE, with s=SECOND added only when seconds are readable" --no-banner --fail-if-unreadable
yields h=2 m=9
